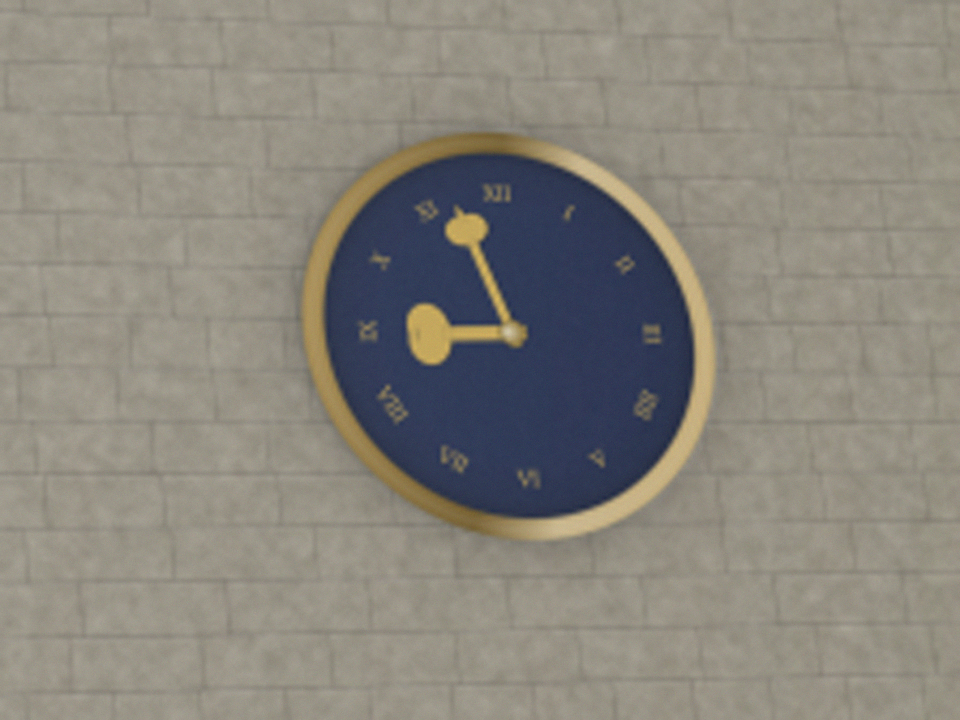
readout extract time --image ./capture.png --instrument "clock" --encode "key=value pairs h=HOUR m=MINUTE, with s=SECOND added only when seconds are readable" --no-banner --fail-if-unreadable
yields h=8 m=57
